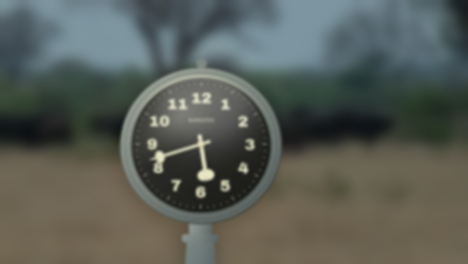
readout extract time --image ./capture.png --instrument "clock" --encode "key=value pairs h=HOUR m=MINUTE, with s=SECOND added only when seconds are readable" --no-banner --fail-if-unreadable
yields h=5 m=42
